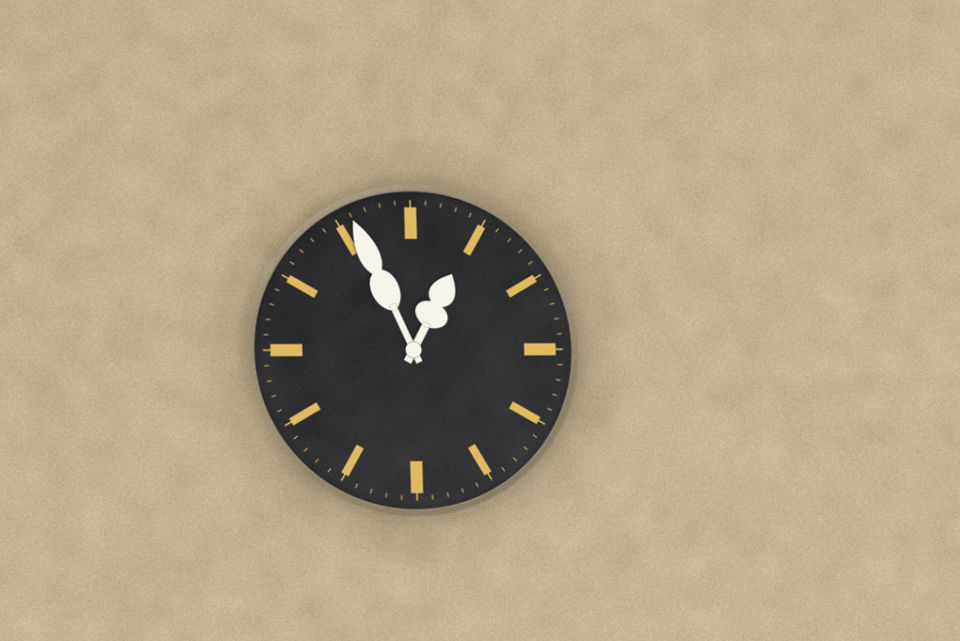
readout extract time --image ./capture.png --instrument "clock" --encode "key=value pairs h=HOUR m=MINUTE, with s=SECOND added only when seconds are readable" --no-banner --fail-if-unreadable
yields h=12 m=56
